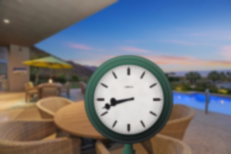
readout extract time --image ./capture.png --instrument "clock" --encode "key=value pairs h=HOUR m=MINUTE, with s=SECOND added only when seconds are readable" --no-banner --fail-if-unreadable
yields h=8 m=42
